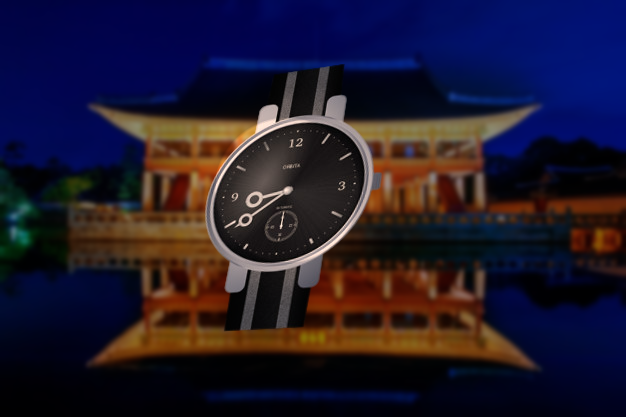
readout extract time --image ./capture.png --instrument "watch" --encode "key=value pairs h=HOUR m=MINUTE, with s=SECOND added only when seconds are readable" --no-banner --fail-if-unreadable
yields h=8 m=39
